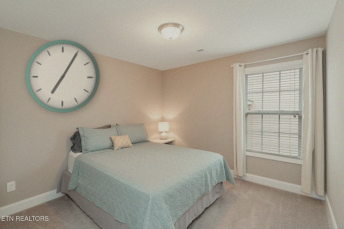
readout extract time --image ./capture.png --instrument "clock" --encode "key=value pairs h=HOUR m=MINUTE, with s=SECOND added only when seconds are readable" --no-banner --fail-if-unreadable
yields h=7 m=5
